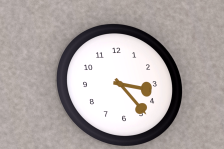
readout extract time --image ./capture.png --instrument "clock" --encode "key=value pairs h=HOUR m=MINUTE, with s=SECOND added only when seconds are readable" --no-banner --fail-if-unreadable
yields h=3 m=24
